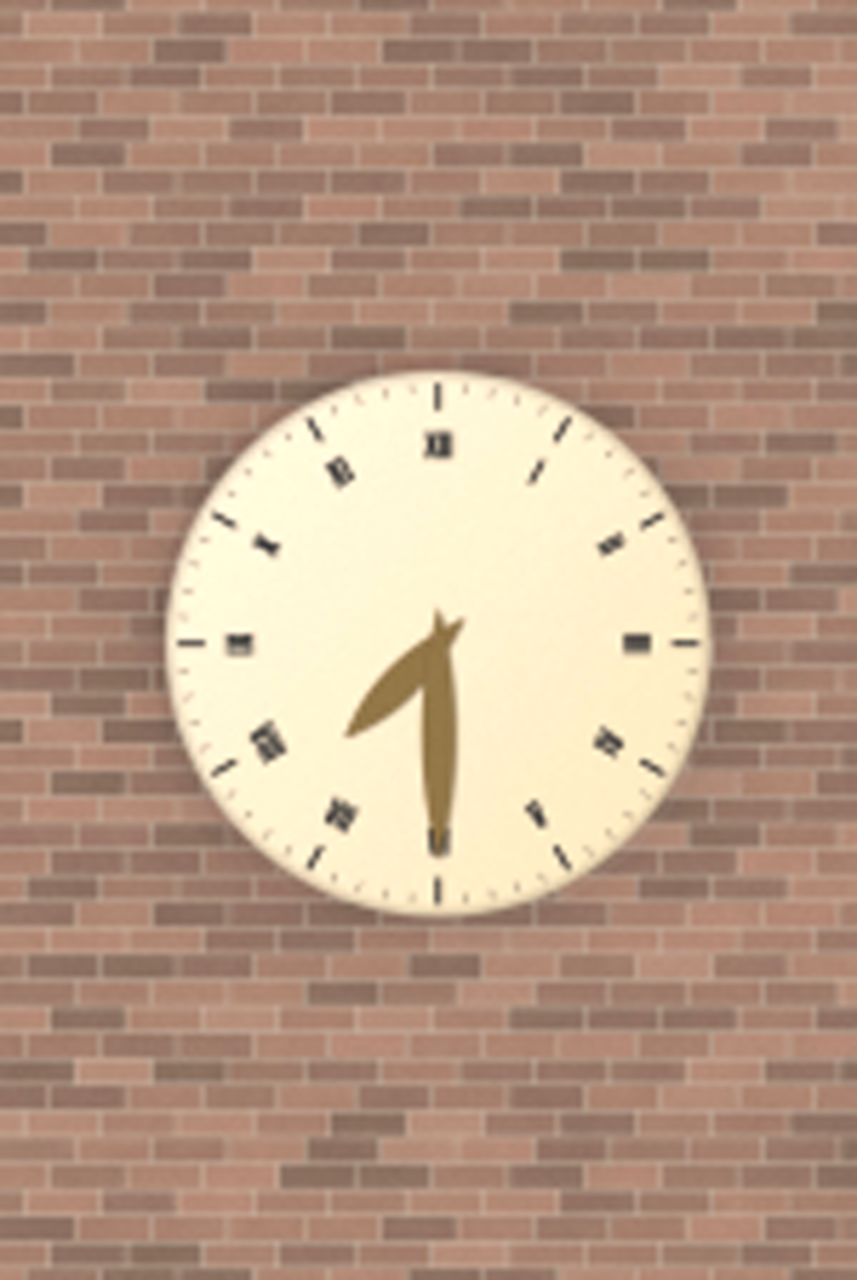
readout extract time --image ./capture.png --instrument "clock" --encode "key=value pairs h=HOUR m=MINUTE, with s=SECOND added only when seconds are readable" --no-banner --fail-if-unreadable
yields h=7 m=30
